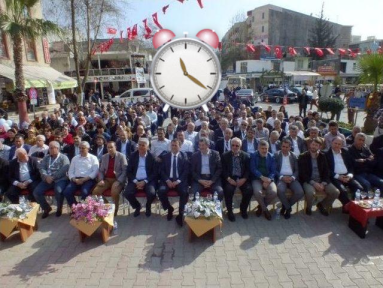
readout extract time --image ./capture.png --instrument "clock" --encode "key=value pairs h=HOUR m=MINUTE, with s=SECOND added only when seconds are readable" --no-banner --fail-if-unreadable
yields h=11 m=21
